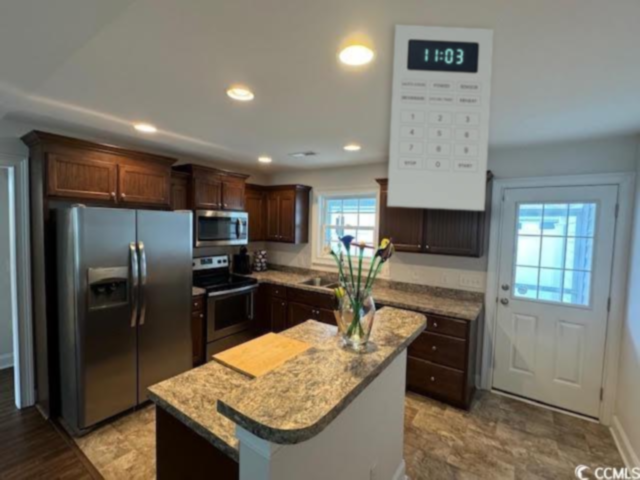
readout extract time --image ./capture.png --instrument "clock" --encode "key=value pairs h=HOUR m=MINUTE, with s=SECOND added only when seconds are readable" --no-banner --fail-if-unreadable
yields h=11 m=3
